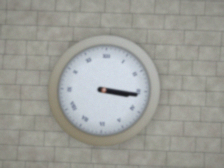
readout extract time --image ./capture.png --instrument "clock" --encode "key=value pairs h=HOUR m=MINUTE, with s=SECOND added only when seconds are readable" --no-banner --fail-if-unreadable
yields h=3 m=16
